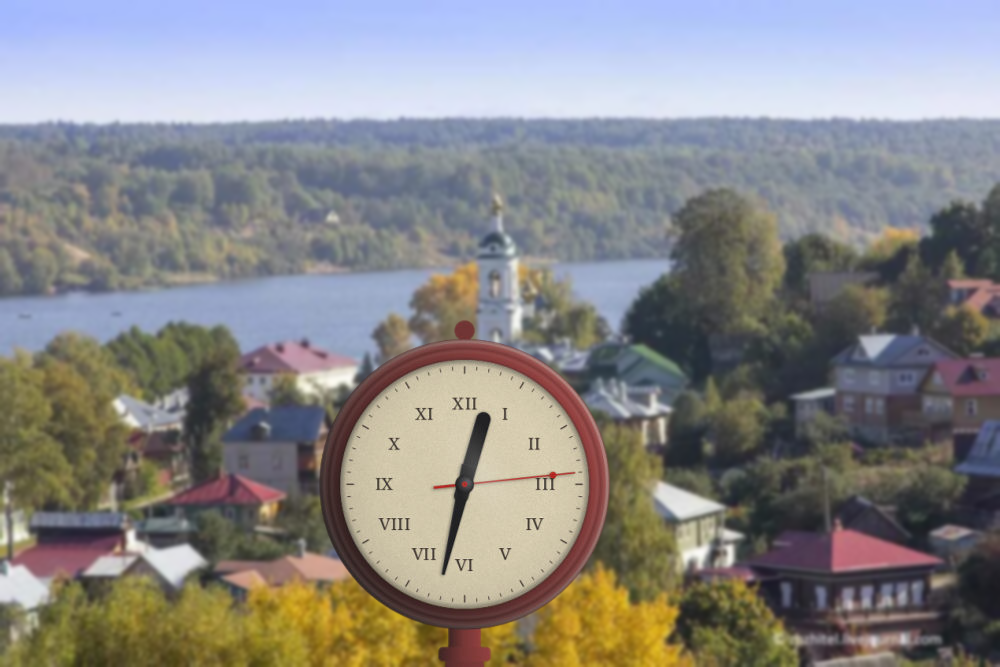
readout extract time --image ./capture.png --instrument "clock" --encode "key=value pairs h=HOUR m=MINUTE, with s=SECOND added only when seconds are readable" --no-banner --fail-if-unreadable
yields h=12 m=32 s=14
